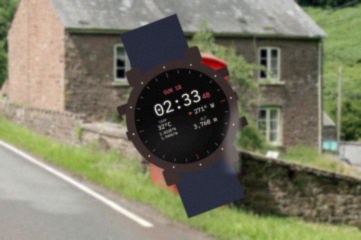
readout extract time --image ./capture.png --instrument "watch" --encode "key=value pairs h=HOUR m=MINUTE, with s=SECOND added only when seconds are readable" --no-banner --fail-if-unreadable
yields h=2 m=33
